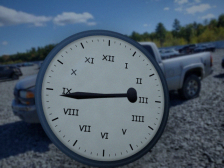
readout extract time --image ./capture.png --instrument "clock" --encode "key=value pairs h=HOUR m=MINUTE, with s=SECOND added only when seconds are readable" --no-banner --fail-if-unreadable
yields h=2 m=44
